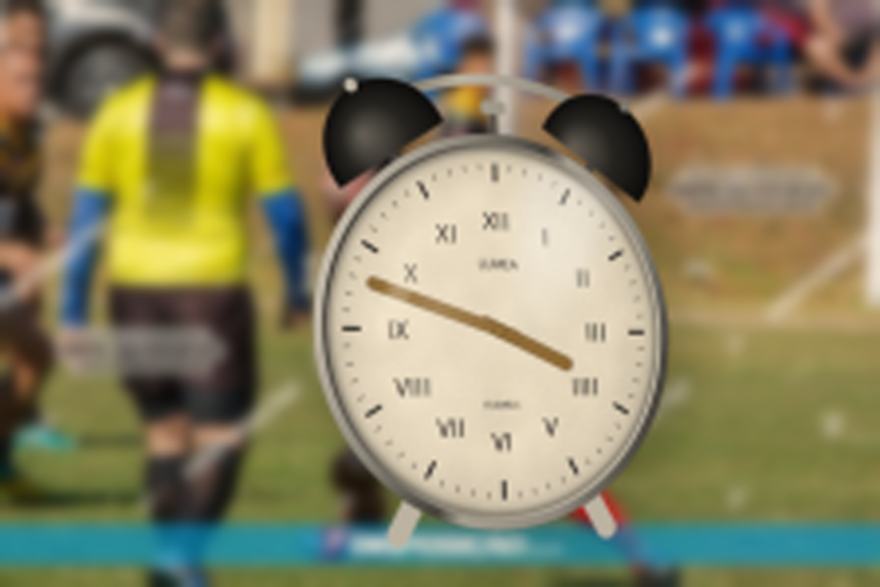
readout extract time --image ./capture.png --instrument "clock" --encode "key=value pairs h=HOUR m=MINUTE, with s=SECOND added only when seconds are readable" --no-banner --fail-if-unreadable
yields h=3 m=48
